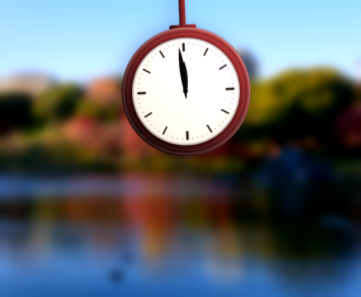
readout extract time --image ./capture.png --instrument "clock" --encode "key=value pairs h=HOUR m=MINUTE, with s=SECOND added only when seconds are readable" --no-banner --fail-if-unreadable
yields h=11 m=59
